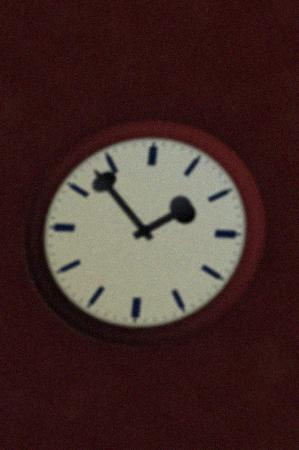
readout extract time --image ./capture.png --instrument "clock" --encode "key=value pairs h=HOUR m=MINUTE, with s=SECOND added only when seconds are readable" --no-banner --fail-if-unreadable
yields h=1 m=53
